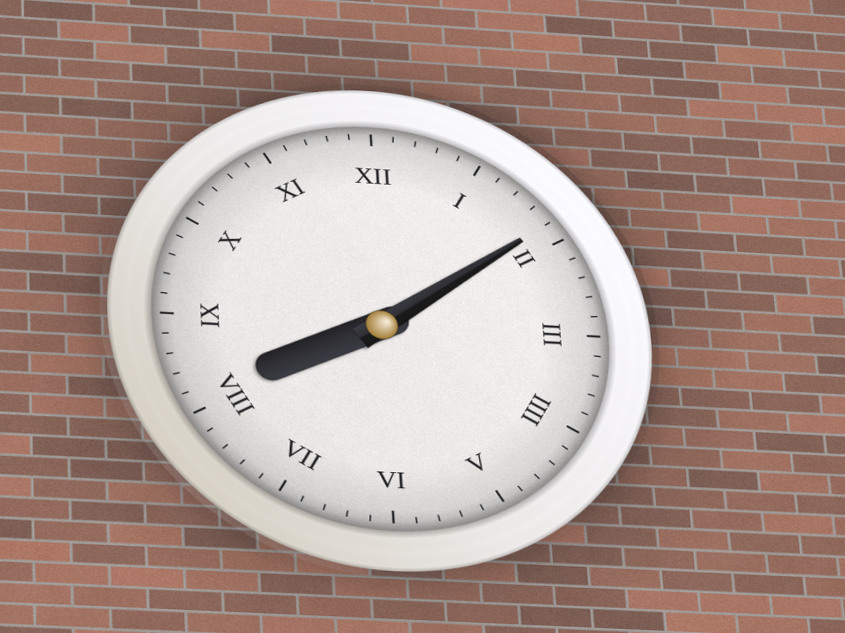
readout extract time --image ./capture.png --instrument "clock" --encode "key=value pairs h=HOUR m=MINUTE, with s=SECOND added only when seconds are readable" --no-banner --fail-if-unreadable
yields h=8 m=9
